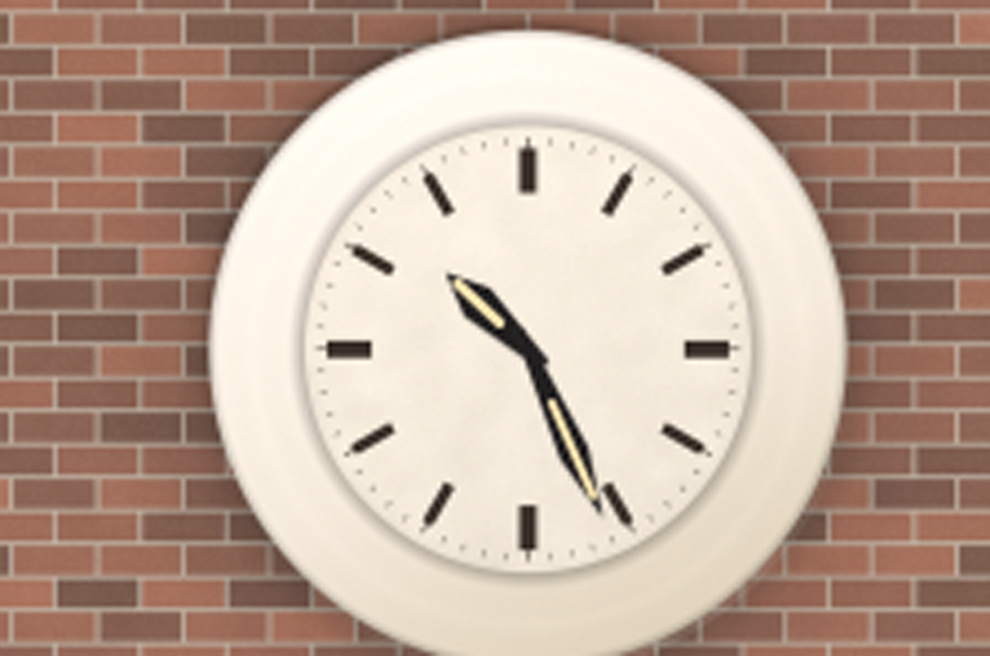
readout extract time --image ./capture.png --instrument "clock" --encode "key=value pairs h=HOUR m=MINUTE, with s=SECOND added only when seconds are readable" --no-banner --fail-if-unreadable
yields h=10 m=26
